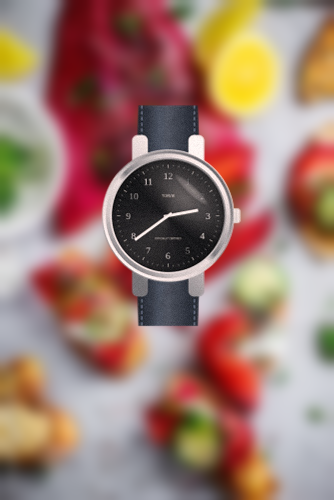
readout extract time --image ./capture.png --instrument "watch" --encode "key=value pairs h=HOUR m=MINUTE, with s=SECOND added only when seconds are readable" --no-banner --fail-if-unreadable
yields h=2 m=39
